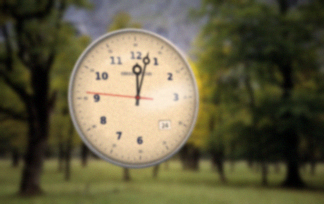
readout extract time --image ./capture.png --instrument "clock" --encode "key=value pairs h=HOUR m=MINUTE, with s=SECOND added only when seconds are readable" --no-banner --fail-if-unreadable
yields h=12 m=2 s=46
